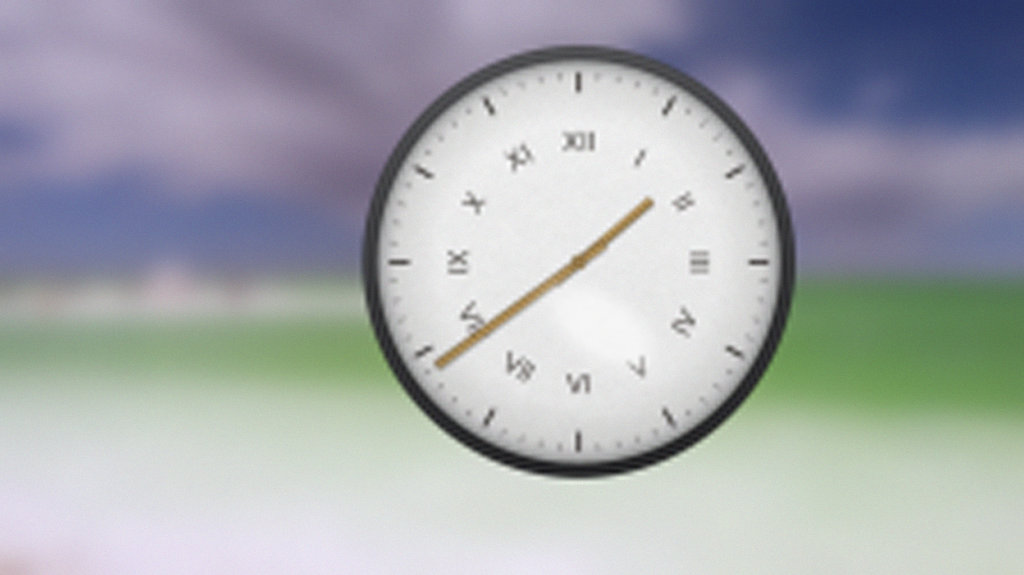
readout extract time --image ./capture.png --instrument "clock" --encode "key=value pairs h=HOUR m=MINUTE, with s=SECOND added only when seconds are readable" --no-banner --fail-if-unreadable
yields h=1 m=39
